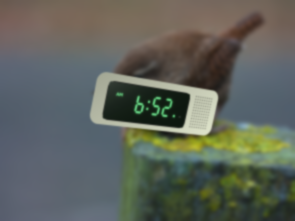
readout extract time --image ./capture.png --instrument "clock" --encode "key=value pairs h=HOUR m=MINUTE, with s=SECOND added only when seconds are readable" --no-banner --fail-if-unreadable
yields h=6 m=52
